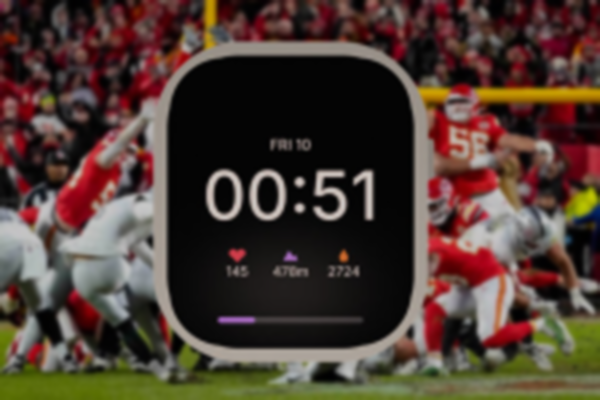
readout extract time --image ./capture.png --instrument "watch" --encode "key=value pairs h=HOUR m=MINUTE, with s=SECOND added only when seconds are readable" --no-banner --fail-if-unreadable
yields h=0 m=51
